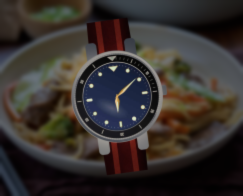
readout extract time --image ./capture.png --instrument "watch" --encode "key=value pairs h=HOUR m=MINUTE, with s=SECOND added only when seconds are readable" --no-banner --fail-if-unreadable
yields h=6 m=9
